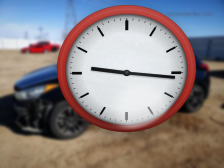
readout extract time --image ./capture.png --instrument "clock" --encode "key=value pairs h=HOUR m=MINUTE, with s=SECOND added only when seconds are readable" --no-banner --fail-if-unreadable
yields h=9 m=16
